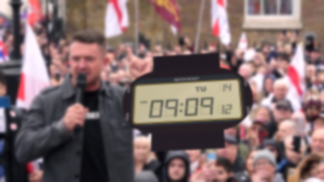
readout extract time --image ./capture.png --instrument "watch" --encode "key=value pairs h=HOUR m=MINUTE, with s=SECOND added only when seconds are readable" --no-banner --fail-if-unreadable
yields h=9 m=9
